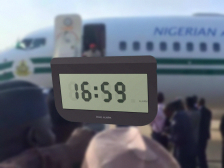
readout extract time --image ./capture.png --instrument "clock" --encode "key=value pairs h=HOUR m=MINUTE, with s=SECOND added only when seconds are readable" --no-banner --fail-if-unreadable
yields h=16 m=59
